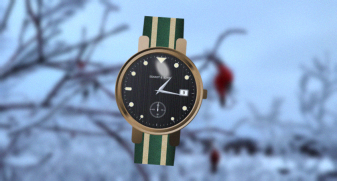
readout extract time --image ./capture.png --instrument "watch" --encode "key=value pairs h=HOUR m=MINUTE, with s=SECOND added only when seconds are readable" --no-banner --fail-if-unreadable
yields h=1 m=16
